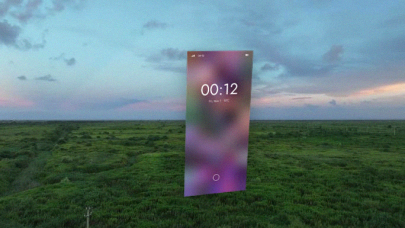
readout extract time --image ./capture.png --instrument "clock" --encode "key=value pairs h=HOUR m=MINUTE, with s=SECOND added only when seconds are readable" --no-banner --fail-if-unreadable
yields h=0 m=12
